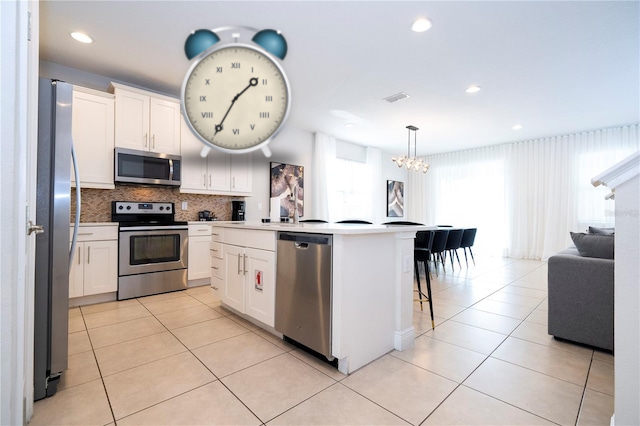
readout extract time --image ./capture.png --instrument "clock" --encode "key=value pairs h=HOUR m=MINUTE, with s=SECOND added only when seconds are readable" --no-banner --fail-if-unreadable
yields h=1 m=35
